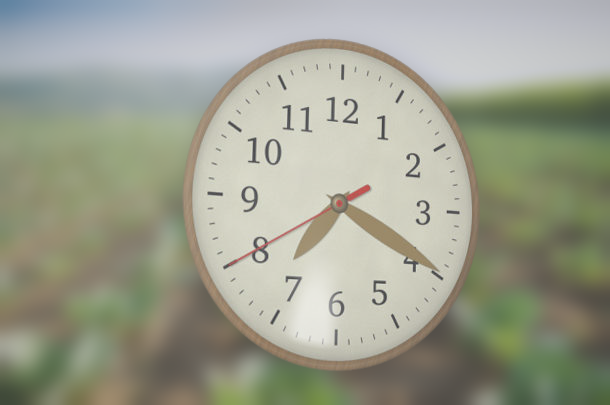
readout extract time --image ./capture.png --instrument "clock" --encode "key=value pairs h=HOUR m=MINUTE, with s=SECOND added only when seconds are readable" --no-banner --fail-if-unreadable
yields h=7 m=19 s=40
